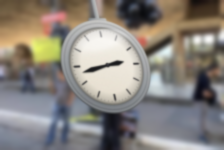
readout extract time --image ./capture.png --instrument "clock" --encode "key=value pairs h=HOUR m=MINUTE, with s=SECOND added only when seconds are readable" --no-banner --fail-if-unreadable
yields h=2 m=43
